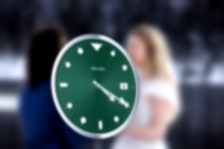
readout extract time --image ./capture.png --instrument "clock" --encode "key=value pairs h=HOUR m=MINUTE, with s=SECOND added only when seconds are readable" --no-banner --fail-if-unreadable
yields h=4 m=20
